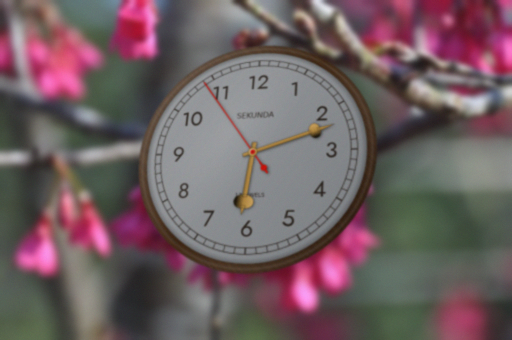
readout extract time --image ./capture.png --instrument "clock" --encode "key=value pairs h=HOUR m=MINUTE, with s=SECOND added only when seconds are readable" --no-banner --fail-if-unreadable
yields h=6 m=11 s=54
